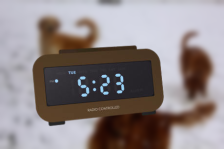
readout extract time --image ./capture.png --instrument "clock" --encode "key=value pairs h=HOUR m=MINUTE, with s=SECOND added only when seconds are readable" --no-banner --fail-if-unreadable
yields h=5 m=23
